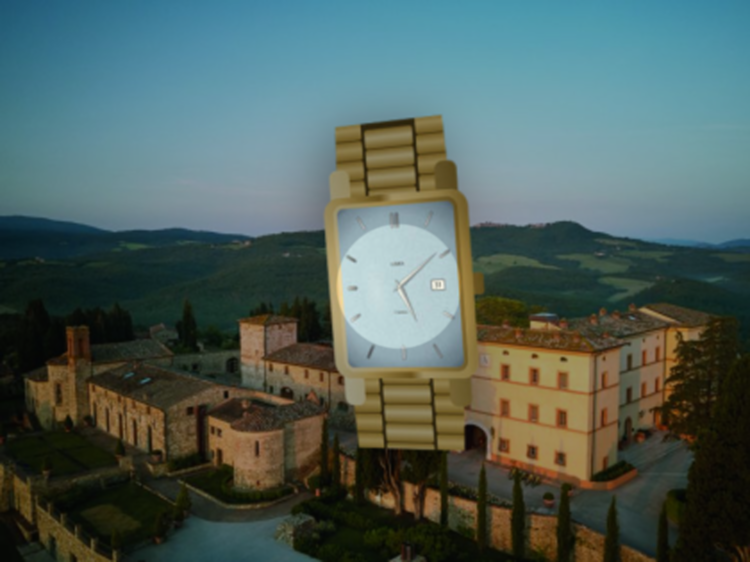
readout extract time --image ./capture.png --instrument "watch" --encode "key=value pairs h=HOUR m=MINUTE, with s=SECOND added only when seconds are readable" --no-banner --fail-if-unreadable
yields h=5 m=9
